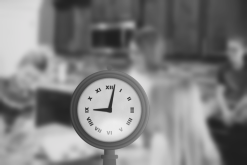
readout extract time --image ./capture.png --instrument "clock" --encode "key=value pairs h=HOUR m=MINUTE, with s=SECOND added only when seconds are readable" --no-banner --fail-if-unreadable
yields h=9 m=2
